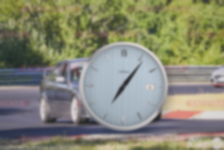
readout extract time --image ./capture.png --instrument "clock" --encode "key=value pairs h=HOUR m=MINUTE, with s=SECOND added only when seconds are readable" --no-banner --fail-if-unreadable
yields h=7 m=6
